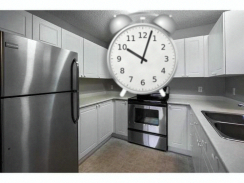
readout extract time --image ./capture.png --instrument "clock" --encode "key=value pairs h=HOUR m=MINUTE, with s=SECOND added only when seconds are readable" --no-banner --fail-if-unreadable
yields h=10 m=3
